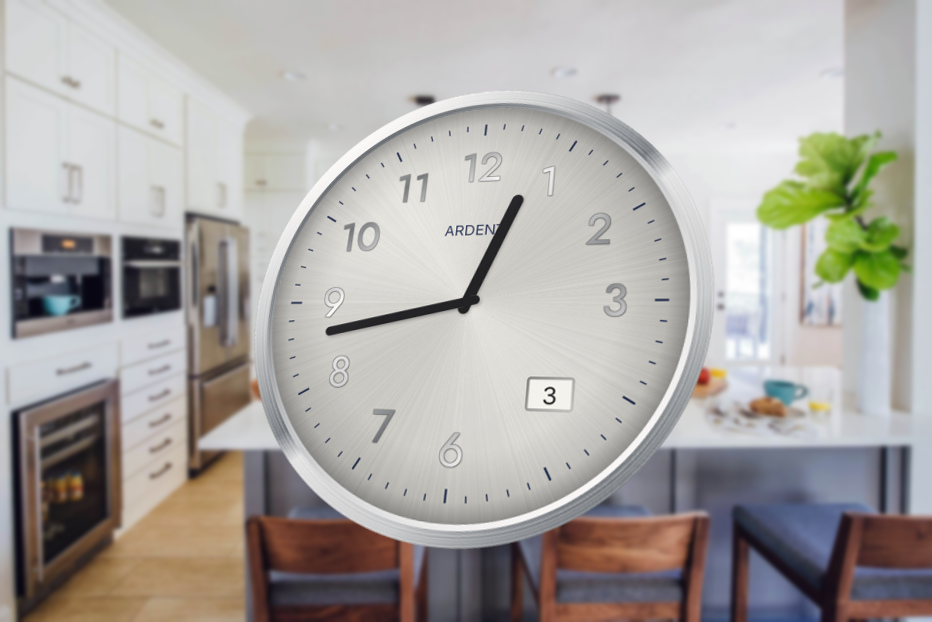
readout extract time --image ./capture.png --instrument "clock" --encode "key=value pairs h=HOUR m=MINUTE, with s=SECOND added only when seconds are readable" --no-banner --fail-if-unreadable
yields h=12 m=43
